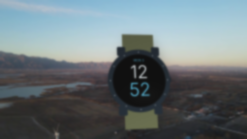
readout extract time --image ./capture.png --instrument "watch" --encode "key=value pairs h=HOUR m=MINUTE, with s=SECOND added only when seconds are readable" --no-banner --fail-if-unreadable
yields h=12 m=52
